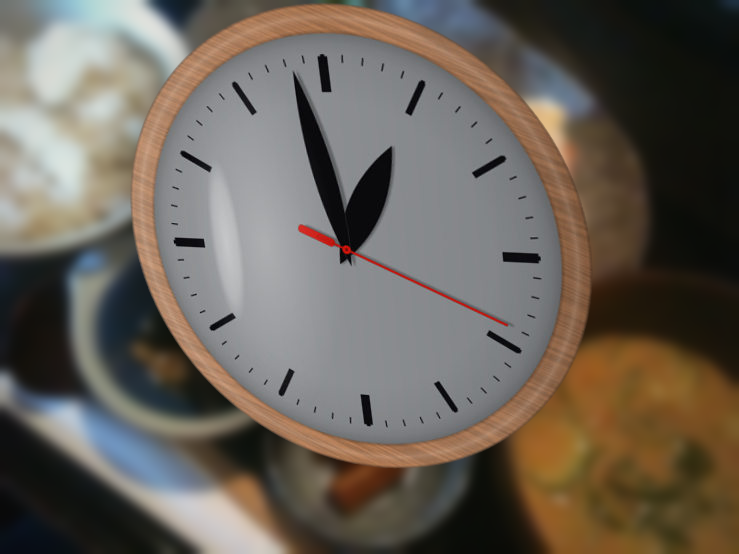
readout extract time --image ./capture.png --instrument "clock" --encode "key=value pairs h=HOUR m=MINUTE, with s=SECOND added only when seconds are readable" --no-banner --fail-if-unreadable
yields h=12 m=58 s=19
